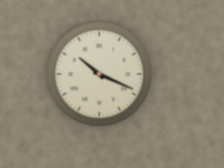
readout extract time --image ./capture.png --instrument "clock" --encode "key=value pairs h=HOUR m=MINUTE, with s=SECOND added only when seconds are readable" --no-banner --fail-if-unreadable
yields h=10 m=19
